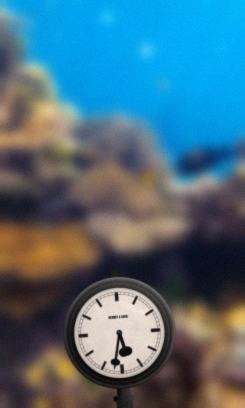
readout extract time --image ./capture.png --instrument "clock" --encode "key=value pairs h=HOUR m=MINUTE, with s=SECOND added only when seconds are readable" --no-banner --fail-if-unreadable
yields h=5 m=32
